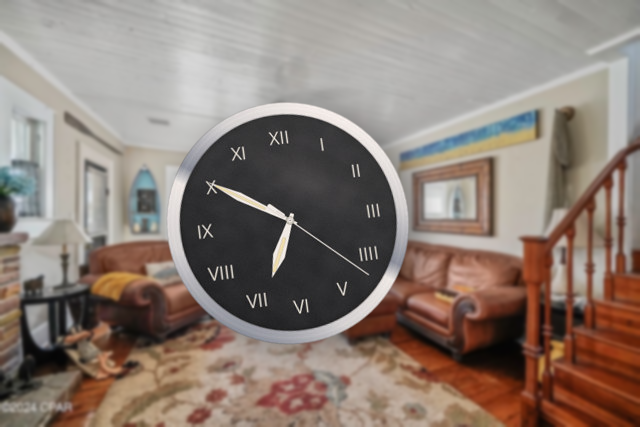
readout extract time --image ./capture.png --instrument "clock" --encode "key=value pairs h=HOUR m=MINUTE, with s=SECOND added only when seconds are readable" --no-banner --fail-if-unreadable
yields h=6 m=50 s=22
